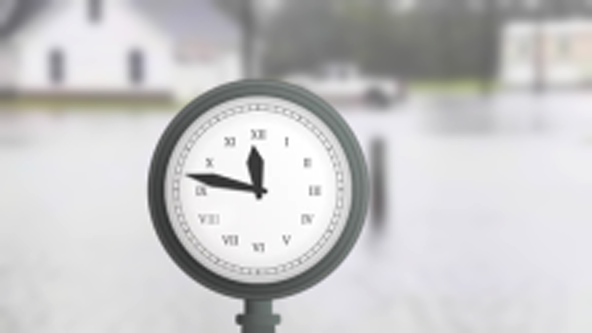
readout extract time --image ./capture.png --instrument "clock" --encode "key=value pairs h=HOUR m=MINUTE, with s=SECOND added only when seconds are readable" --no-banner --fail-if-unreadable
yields h=11 m=47
